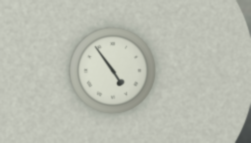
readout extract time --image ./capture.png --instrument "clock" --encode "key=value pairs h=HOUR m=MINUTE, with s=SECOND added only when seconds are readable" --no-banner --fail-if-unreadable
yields h=4 m=54
